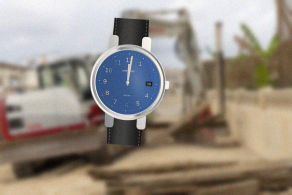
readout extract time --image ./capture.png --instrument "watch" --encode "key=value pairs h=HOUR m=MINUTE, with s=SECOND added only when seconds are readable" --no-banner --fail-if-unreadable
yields h=12 m=1
